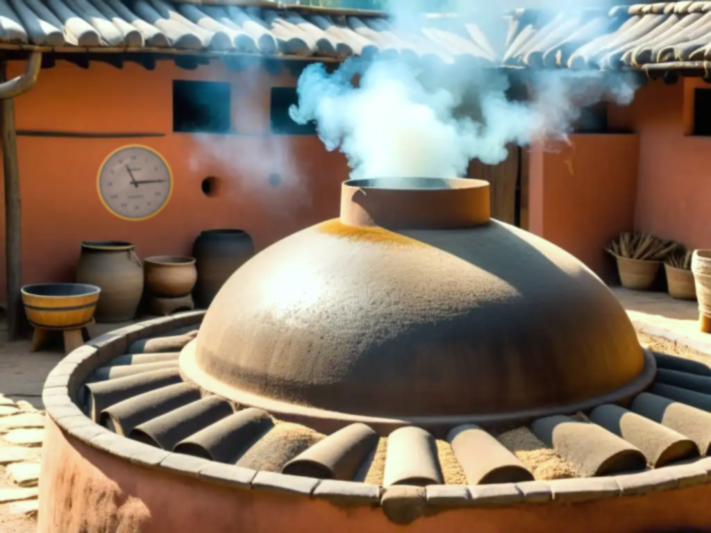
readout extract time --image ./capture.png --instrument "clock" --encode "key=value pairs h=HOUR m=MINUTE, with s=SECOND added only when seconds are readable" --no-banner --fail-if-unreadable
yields h=11 m=15
